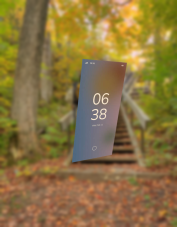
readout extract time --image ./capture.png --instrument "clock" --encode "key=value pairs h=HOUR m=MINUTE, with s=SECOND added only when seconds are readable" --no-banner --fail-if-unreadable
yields h=6 m=38
